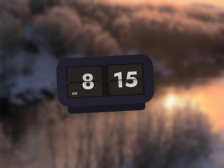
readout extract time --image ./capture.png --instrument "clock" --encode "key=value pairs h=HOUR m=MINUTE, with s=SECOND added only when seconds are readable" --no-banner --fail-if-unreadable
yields h=8 m=15
